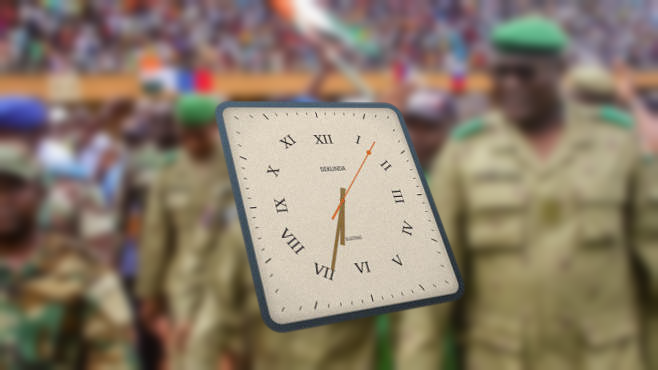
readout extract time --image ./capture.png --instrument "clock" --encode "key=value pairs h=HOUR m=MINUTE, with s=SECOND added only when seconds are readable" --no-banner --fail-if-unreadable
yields h=6 m=34 s=7
